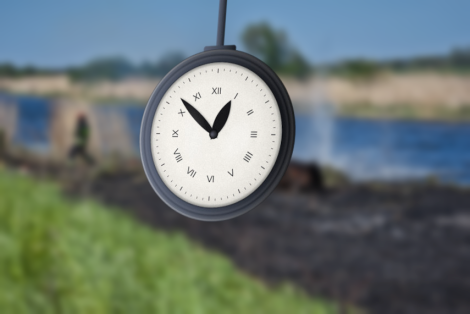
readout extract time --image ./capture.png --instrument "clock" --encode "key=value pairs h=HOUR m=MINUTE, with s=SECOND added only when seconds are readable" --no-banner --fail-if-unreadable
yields h=12 m=52
